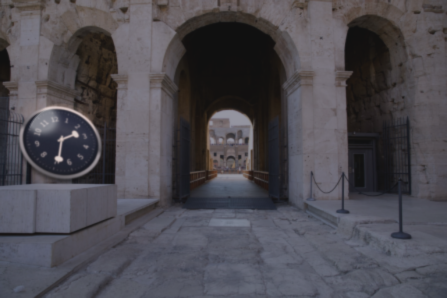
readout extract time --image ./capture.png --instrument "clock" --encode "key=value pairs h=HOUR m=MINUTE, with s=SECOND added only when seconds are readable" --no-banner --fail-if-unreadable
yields h=2 m=34
